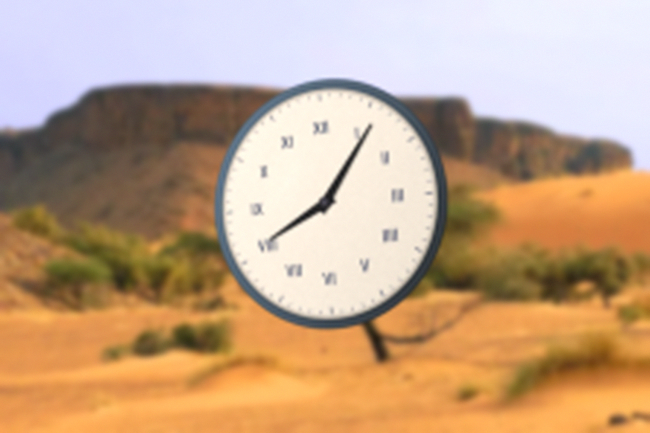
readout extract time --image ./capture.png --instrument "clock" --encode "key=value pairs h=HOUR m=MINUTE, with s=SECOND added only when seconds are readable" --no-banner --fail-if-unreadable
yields h=8 m=6
